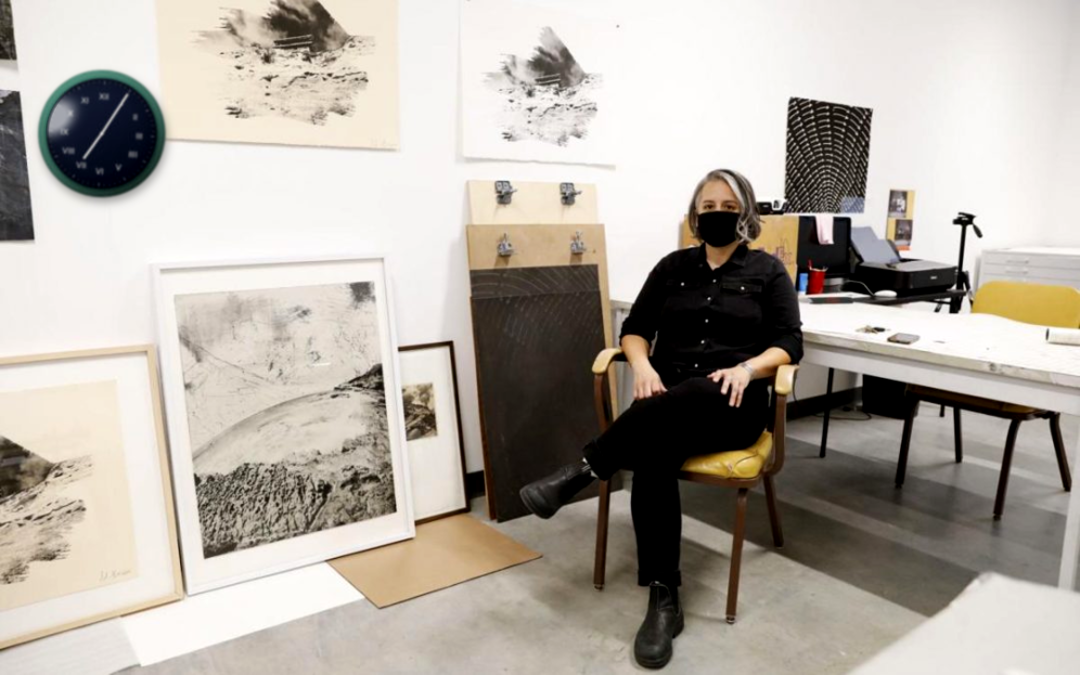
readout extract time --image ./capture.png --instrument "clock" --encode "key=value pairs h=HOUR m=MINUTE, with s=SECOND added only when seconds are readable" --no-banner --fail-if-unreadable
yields h=7 m=5
